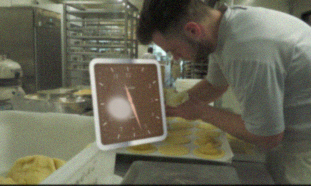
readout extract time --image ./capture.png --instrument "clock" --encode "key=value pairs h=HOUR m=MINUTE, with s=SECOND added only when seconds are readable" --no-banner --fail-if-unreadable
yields h=11 m=27
